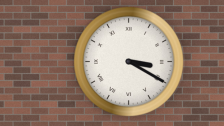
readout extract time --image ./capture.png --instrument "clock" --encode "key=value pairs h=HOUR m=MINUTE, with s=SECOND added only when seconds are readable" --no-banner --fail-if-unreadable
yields h=3 m=20
